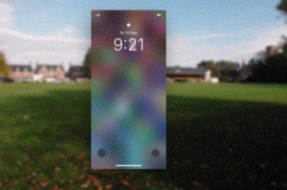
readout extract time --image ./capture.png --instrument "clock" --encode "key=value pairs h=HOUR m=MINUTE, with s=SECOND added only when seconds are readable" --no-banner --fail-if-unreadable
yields h=9 m=21
